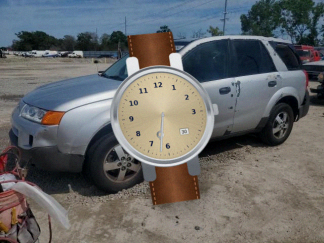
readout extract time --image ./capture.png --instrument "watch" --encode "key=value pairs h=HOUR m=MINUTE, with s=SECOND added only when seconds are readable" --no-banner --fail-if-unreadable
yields h=6 m=32
